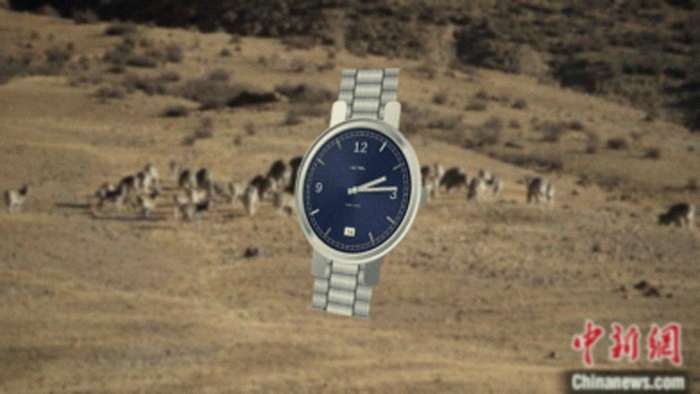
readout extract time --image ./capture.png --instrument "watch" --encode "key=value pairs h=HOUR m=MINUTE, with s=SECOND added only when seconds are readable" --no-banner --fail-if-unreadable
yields h=2 m=14
